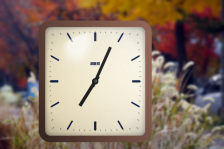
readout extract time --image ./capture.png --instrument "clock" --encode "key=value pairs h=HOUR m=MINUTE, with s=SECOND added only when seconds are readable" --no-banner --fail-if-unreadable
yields h=7 m=4
